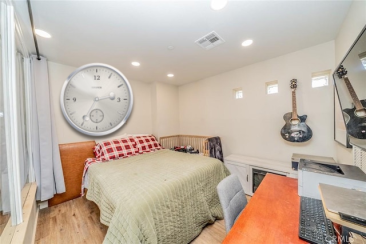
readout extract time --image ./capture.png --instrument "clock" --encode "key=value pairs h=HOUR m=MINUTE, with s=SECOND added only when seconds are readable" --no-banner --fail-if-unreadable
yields h=2 m=35
